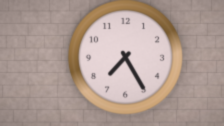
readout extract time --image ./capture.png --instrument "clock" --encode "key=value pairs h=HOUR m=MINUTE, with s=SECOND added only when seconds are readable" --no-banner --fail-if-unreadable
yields h=7 m=25
